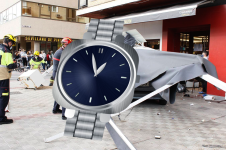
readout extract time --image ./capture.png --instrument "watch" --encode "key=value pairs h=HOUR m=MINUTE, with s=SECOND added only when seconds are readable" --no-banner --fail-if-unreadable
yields h=12 m=57
